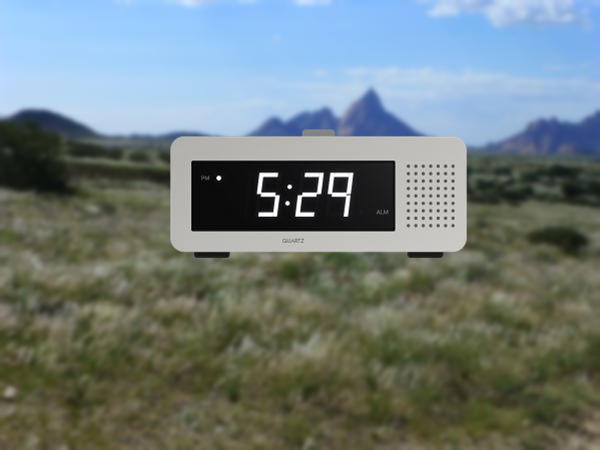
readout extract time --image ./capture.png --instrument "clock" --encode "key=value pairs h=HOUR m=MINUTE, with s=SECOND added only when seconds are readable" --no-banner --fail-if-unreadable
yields h=5 m=29
